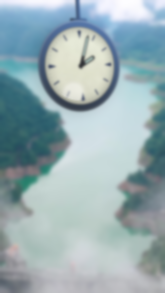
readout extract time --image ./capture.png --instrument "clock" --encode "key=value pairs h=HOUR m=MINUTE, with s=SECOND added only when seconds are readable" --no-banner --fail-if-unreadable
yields h=2 m=3
